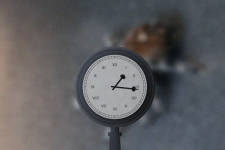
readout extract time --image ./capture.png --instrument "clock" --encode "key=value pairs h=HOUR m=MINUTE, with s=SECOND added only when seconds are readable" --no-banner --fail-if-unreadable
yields h=1 m=16
